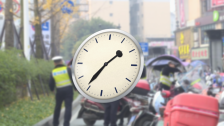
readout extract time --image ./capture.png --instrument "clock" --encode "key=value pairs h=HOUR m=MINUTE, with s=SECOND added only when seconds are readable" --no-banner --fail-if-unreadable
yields h=1 m=36
